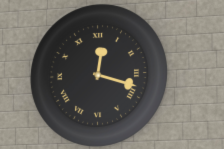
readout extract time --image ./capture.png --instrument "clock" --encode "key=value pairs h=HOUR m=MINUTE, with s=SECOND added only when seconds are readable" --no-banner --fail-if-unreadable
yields h=12 m=18
